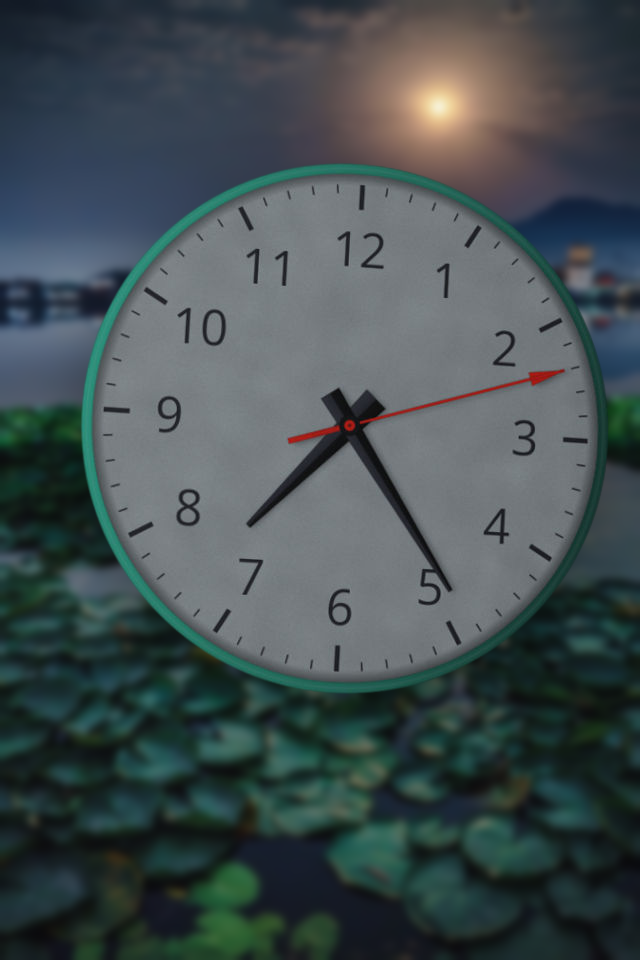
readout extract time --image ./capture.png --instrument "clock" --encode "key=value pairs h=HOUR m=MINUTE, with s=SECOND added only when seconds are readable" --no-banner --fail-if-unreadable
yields h=7 m=24 s=12
